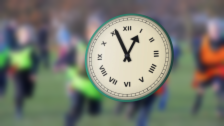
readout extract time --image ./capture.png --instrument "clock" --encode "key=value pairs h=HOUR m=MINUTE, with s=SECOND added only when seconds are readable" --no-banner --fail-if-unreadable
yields h=12 m=56
